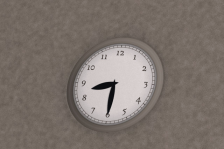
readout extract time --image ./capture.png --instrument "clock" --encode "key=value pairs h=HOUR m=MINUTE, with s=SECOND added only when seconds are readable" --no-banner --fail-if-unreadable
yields h=8 m=30
